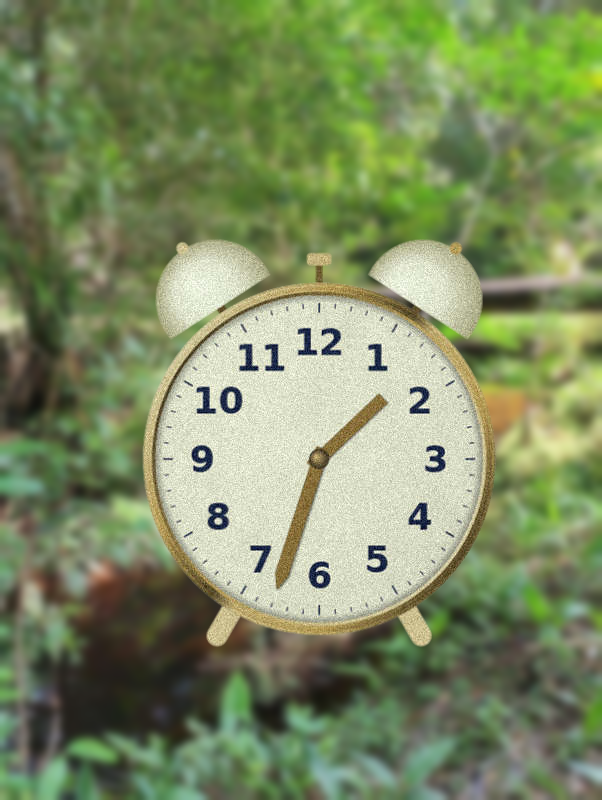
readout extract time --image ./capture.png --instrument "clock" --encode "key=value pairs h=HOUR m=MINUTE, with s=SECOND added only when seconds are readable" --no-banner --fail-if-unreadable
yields h=1 m=33
